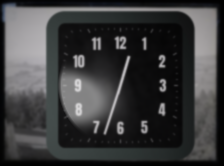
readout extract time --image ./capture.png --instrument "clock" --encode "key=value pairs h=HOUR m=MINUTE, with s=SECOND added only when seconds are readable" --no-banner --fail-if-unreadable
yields h=12 m=33
